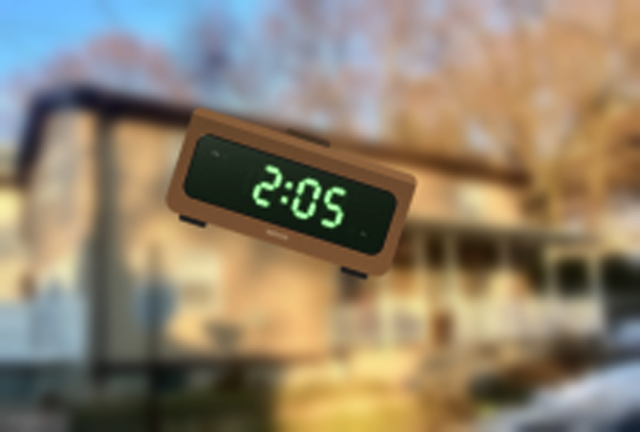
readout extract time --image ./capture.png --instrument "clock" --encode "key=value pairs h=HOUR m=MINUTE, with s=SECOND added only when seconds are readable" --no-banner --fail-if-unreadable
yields h=2 m=5
